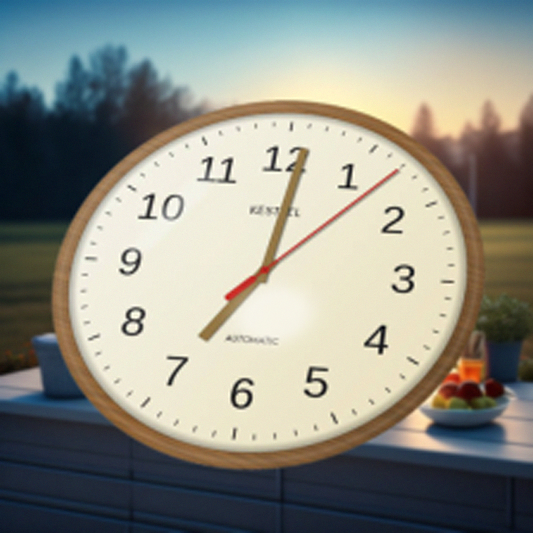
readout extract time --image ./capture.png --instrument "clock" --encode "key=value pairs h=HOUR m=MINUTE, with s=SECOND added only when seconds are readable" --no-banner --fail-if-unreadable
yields h=7 m=1 s=7
